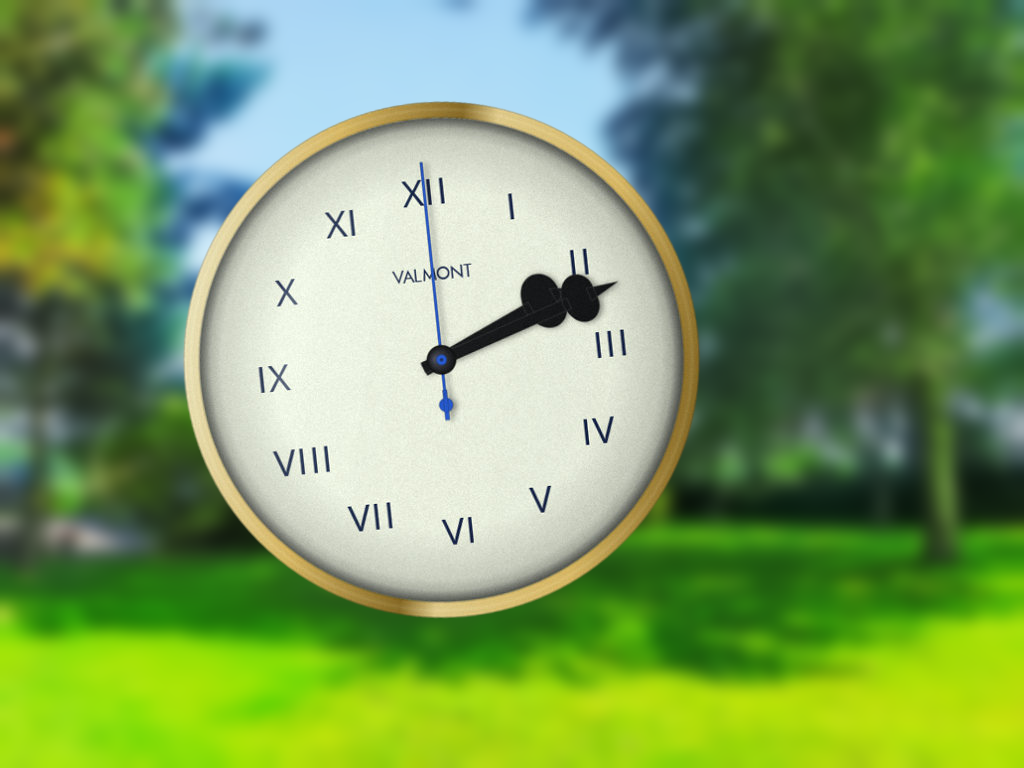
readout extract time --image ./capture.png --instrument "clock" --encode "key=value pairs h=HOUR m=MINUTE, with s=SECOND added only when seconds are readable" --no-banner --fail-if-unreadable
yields h=2 m=12 s=0
